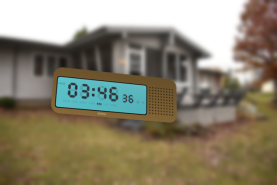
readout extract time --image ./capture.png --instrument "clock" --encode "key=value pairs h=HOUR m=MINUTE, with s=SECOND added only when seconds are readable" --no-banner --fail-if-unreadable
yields h=3 m=46 s=36
